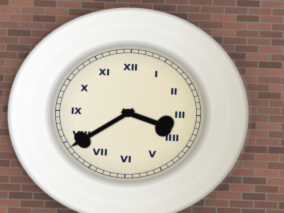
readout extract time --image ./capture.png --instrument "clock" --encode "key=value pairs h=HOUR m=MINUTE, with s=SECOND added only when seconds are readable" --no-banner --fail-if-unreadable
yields h=3 m=39
